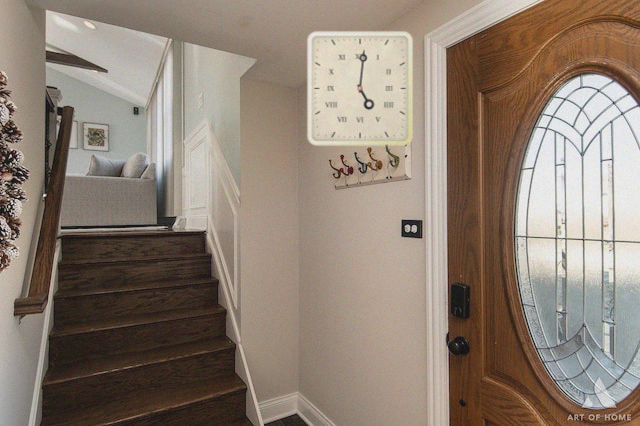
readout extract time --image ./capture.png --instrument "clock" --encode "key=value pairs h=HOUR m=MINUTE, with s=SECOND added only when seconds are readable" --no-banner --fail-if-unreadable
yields h=5 m=1
